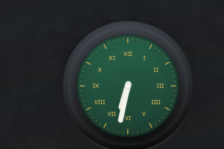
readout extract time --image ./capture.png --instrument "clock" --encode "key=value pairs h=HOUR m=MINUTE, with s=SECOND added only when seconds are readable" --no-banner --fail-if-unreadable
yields h=6 m=32
